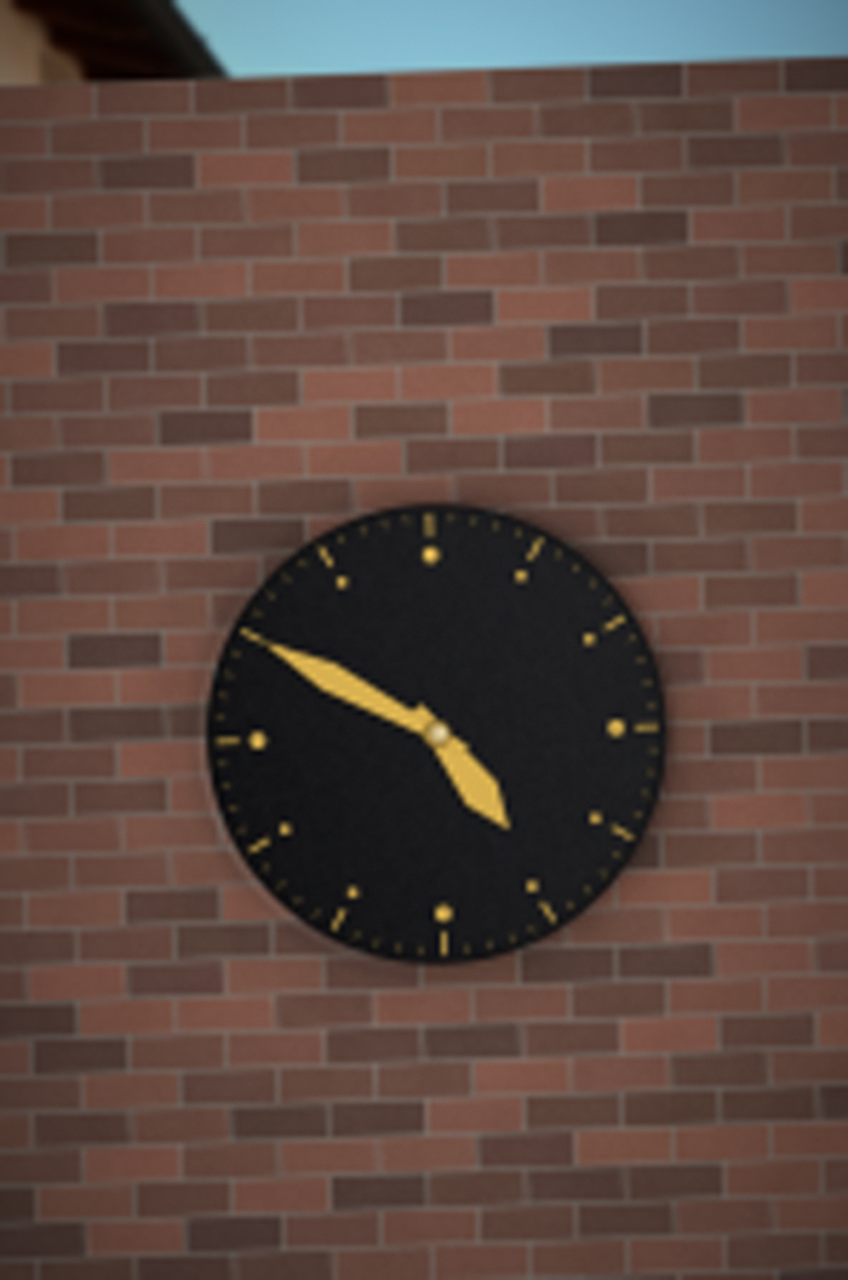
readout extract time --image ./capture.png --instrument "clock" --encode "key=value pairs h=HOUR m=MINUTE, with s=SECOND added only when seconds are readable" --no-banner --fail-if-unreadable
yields h=4 m=50
